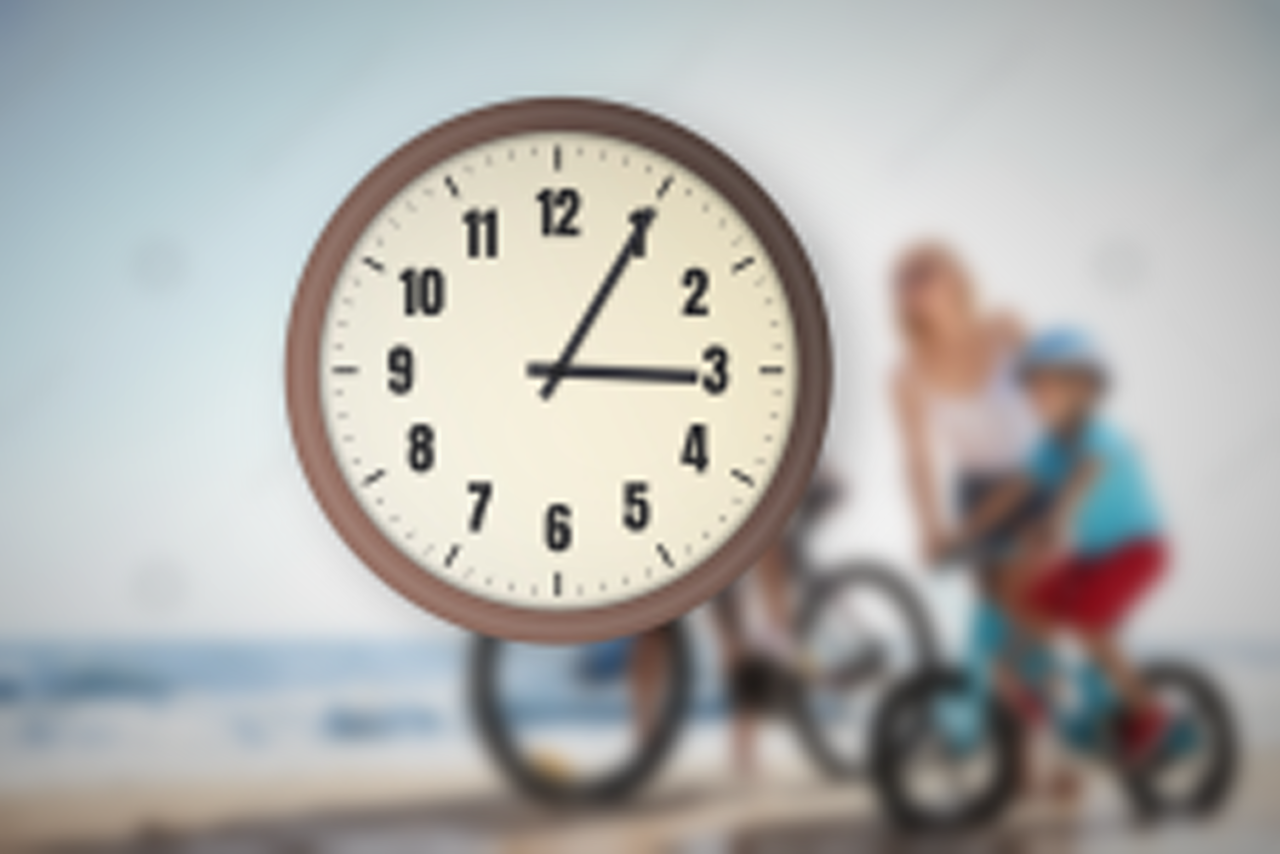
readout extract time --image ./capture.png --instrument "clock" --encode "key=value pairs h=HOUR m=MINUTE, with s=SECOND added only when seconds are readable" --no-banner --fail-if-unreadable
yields h=3 m=5
